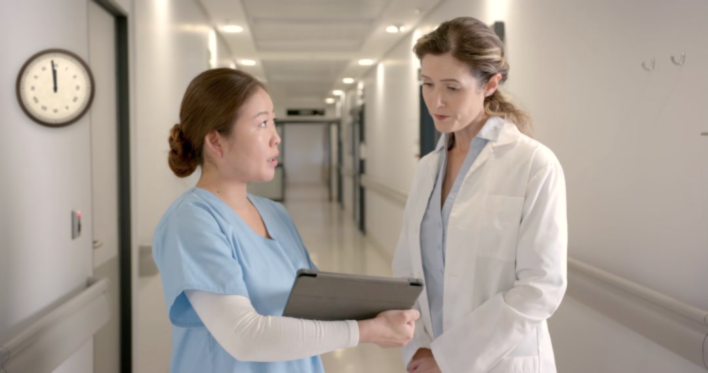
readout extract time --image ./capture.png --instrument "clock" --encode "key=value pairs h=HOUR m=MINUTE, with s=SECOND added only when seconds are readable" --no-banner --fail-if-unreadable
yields h=11 m=59
